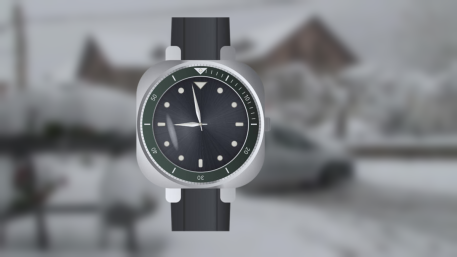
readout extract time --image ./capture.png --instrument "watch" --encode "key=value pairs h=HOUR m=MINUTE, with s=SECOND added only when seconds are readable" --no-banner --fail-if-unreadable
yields h=8 m=58
